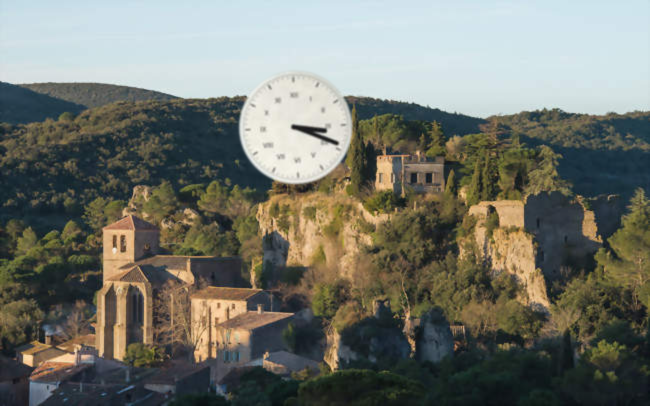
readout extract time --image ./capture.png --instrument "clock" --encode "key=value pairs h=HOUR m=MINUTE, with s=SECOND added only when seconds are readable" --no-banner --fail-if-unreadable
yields h=3 m=19
